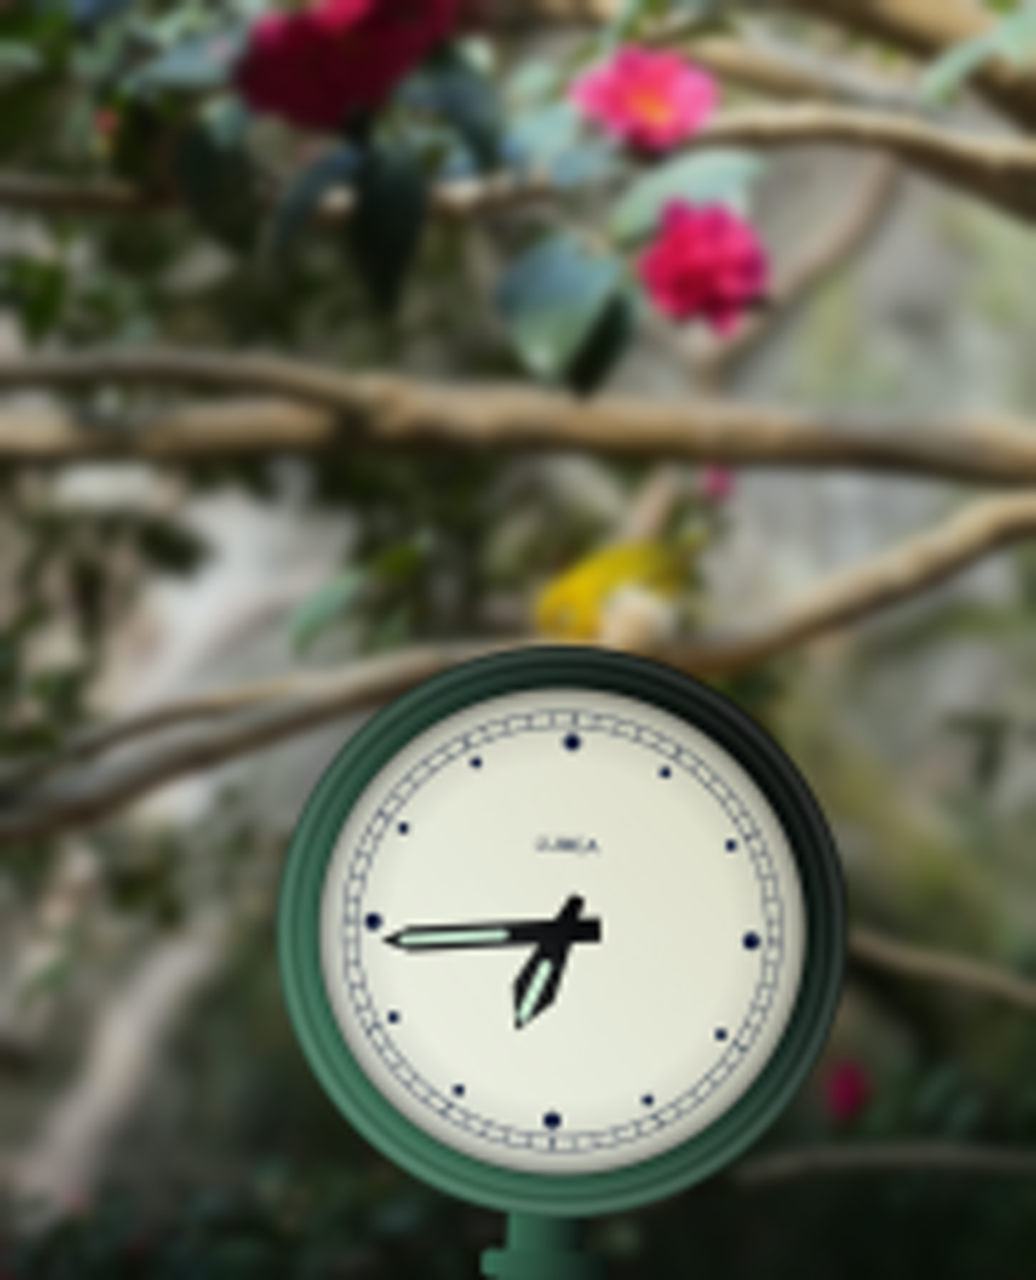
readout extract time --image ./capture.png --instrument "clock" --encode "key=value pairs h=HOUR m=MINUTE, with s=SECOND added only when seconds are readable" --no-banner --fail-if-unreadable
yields h=6 m=44
